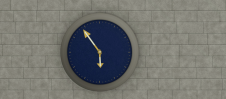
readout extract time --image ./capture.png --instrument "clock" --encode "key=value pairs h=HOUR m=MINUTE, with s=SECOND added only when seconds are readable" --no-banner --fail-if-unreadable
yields h=5 m=54
